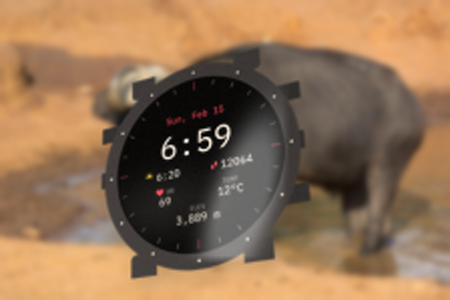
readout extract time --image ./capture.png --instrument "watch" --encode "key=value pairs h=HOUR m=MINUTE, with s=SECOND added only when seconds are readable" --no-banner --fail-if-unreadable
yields h=6 m=59
